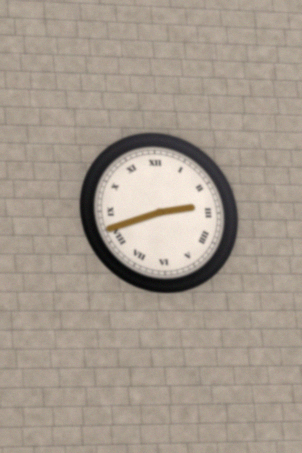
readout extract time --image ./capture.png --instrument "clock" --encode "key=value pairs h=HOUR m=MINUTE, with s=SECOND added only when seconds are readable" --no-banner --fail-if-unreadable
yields h=2 m=42
